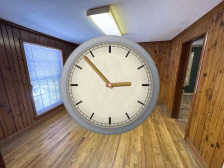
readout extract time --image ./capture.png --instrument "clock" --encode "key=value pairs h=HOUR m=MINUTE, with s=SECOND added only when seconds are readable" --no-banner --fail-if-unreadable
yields h=2 m=53
